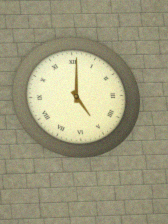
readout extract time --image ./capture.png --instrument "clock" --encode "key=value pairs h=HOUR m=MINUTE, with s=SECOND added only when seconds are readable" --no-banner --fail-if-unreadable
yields h=5 m=1
